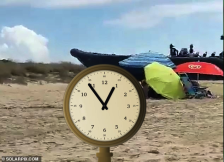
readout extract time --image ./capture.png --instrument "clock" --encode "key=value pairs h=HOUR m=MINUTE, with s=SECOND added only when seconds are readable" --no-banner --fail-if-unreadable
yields h=12 m=54
